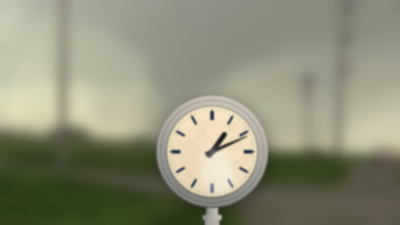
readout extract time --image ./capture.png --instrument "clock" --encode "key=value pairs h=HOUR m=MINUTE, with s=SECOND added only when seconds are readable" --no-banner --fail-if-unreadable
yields h=1 m=11
